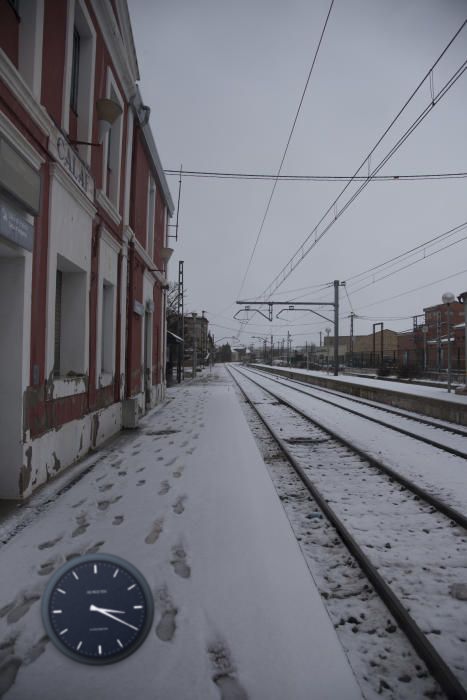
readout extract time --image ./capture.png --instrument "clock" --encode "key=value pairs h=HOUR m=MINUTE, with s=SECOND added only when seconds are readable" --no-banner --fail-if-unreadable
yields h=3 m=20
